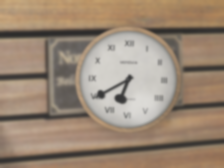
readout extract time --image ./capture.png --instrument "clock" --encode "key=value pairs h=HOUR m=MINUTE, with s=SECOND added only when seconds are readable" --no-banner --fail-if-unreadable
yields h=6 m=40
